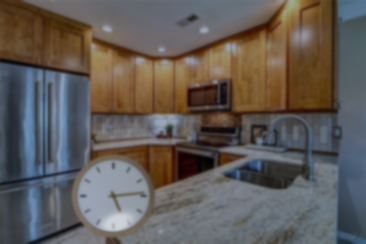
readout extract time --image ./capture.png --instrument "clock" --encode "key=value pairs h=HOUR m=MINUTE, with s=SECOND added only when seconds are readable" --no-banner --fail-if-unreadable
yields h=5 m=14
